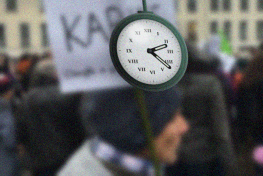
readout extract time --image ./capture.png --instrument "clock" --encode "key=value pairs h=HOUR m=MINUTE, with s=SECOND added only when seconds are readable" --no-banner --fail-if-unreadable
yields h=2 m=22
